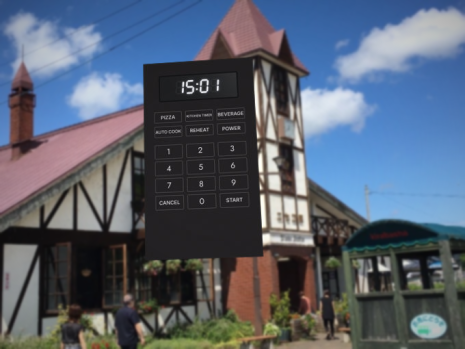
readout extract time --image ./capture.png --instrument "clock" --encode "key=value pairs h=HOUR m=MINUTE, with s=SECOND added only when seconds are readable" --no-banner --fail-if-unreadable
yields h=15 m=1
